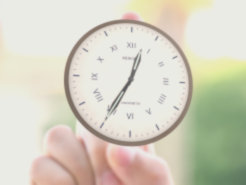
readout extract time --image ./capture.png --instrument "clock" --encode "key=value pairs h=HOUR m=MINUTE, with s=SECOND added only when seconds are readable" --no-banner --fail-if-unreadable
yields h=12 m=35
